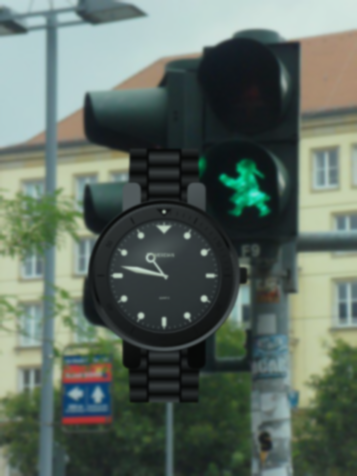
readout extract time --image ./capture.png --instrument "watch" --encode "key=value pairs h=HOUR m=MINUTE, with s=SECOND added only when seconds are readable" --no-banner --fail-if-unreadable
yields h=10 m=47
